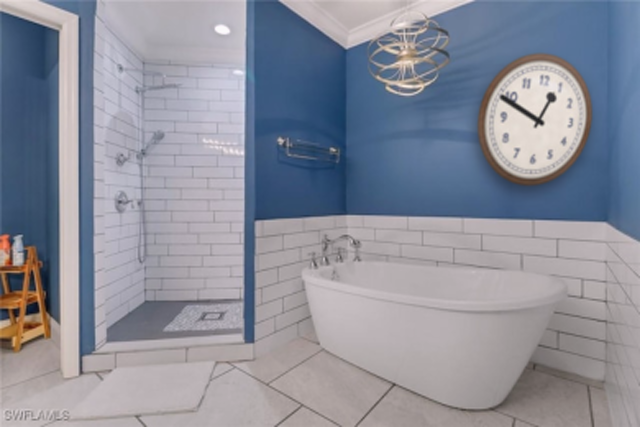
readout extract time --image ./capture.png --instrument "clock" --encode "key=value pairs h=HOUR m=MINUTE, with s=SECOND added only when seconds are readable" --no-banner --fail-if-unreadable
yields h=12 m=49
